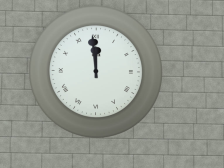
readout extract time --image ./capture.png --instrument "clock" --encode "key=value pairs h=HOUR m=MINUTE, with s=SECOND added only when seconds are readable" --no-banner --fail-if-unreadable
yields h=11 m=59
